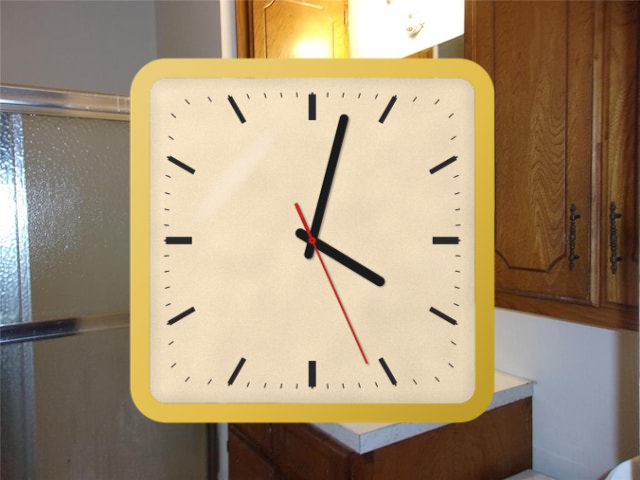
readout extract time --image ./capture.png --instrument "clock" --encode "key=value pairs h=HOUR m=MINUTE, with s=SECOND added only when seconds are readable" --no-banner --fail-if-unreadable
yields h=4 m=2 s=26
